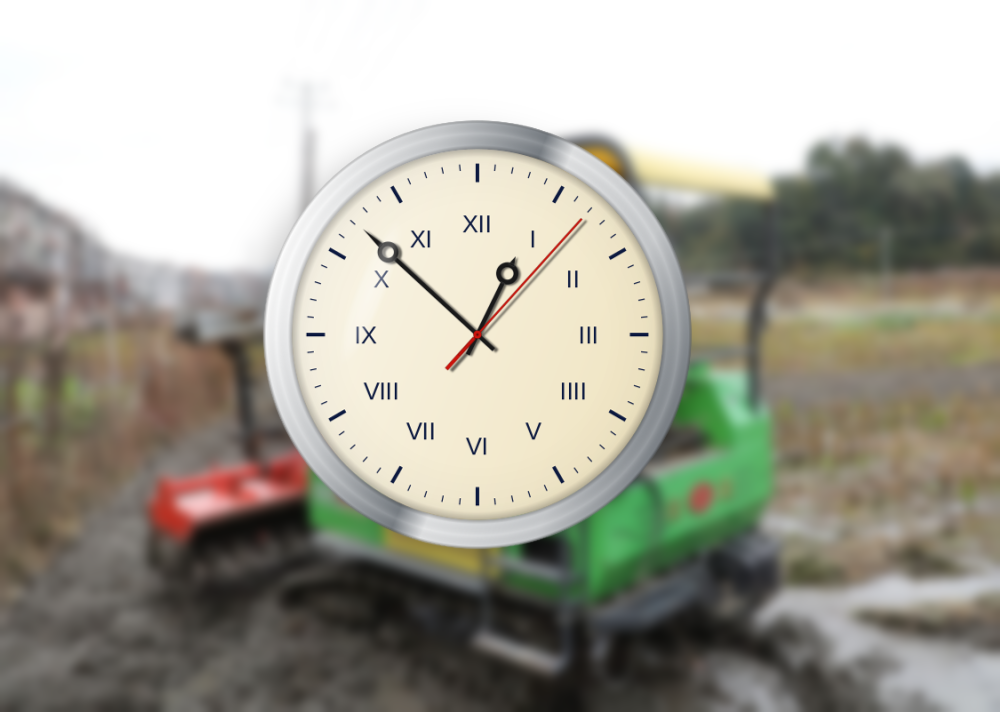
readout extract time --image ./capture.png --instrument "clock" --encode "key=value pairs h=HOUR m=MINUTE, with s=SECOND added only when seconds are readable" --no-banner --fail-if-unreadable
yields h=12 m=52 s=7
